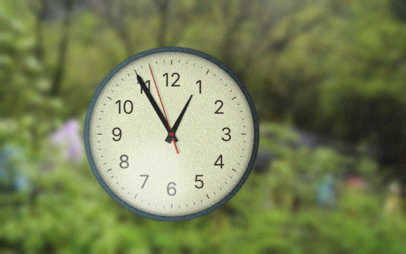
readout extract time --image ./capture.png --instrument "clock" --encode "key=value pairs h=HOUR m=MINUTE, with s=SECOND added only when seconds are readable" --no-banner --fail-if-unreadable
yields h=12 m=54 s=57
